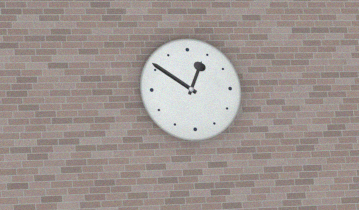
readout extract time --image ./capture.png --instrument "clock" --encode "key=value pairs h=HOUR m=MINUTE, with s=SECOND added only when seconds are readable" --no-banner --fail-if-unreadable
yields h=12 m=51
